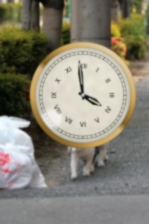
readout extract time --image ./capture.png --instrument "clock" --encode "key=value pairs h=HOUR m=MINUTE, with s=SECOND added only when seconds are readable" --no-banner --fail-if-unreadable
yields h=3 m=59
